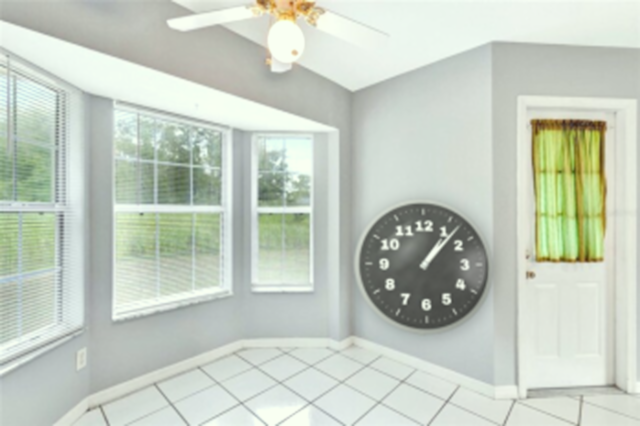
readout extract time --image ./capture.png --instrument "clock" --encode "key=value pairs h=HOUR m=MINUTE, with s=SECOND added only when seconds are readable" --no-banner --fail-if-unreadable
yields h=1 m=7
